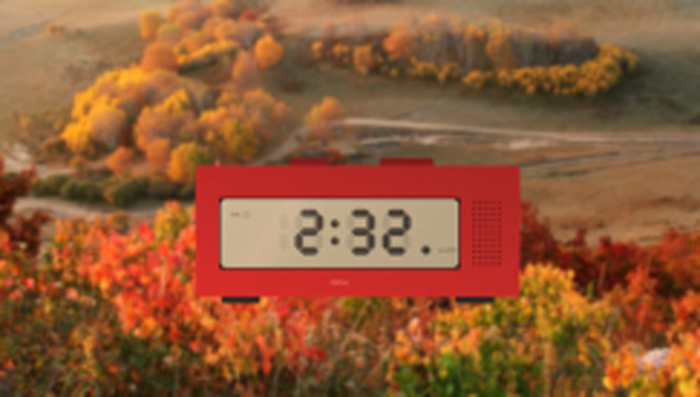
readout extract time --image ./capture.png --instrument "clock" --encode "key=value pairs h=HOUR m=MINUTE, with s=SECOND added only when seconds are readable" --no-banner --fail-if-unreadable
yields h=2 m=32
